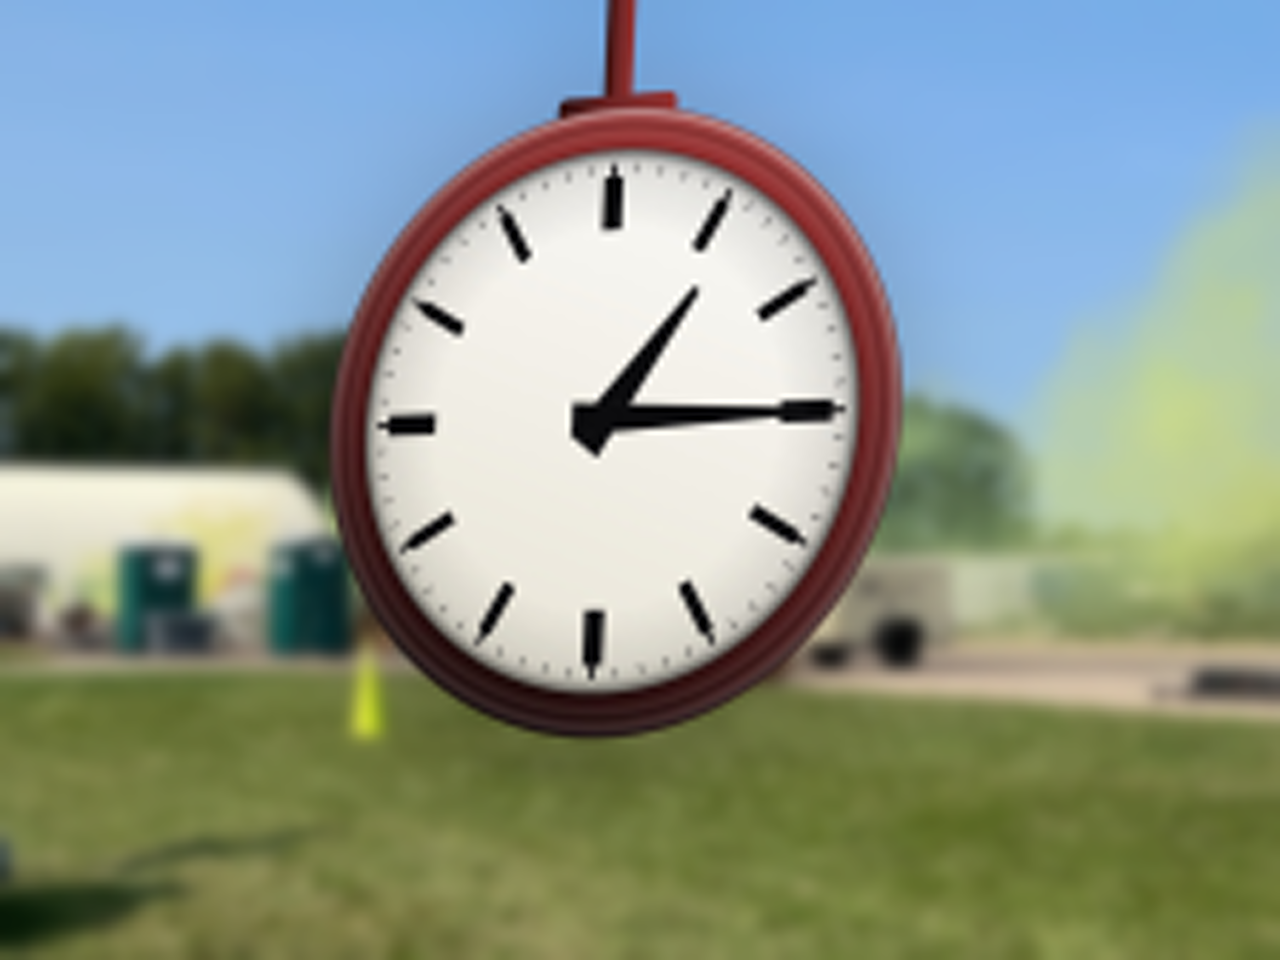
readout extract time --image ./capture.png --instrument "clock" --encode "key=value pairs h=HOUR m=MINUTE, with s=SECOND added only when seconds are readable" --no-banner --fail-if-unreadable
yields h=1 m=15
